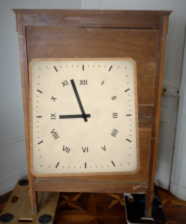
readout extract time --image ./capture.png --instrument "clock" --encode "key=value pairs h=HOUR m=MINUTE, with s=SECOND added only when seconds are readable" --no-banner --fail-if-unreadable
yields h=8 m=57
